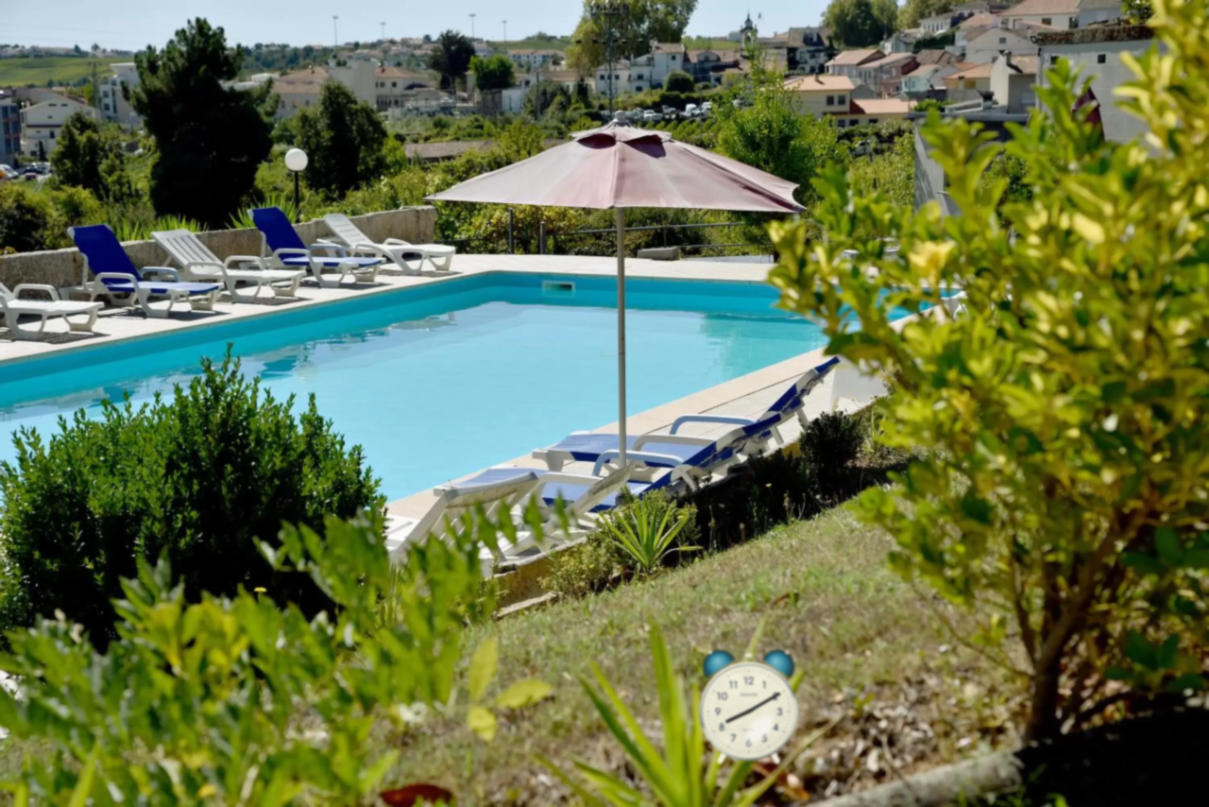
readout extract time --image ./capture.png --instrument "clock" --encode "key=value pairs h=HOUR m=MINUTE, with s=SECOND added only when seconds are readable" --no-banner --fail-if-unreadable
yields h=8 m=10
